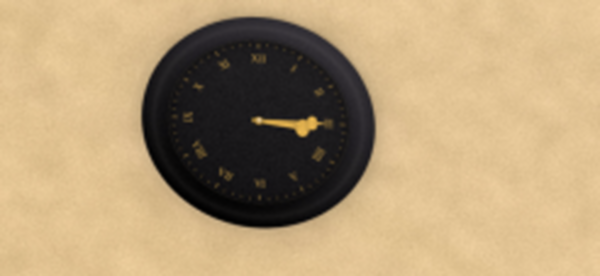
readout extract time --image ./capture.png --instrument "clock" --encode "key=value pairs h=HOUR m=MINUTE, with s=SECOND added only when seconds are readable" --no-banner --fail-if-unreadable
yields h=3 m=15
